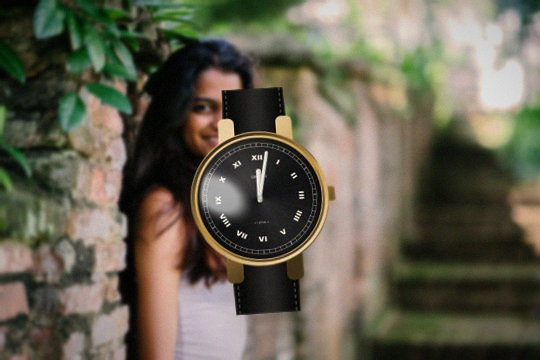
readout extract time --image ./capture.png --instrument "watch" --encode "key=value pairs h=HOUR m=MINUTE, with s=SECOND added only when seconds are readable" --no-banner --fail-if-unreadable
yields h=12 m=2
